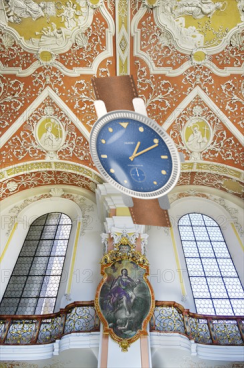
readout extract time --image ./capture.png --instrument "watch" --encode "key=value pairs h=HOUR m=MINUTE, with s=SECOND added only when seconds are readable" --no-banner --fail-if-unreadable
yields h=1 m=11
